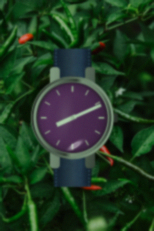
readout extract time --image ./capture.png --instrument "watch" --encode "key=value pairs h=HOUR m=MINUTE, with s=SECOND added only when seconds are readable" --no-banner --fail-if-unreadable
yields h=8 m=11
